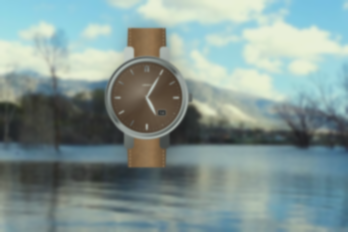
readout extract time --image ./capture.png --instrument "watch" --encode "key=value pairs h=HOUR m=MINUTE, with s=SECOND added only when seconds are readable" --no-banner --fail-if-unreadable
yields h=5 m=5
